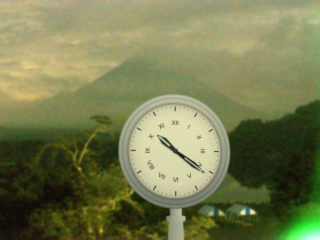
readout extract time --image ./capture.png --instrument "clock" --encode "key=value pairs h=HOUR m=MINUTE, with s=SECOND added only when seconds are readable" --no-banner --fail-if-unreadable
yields h=10 m=21
